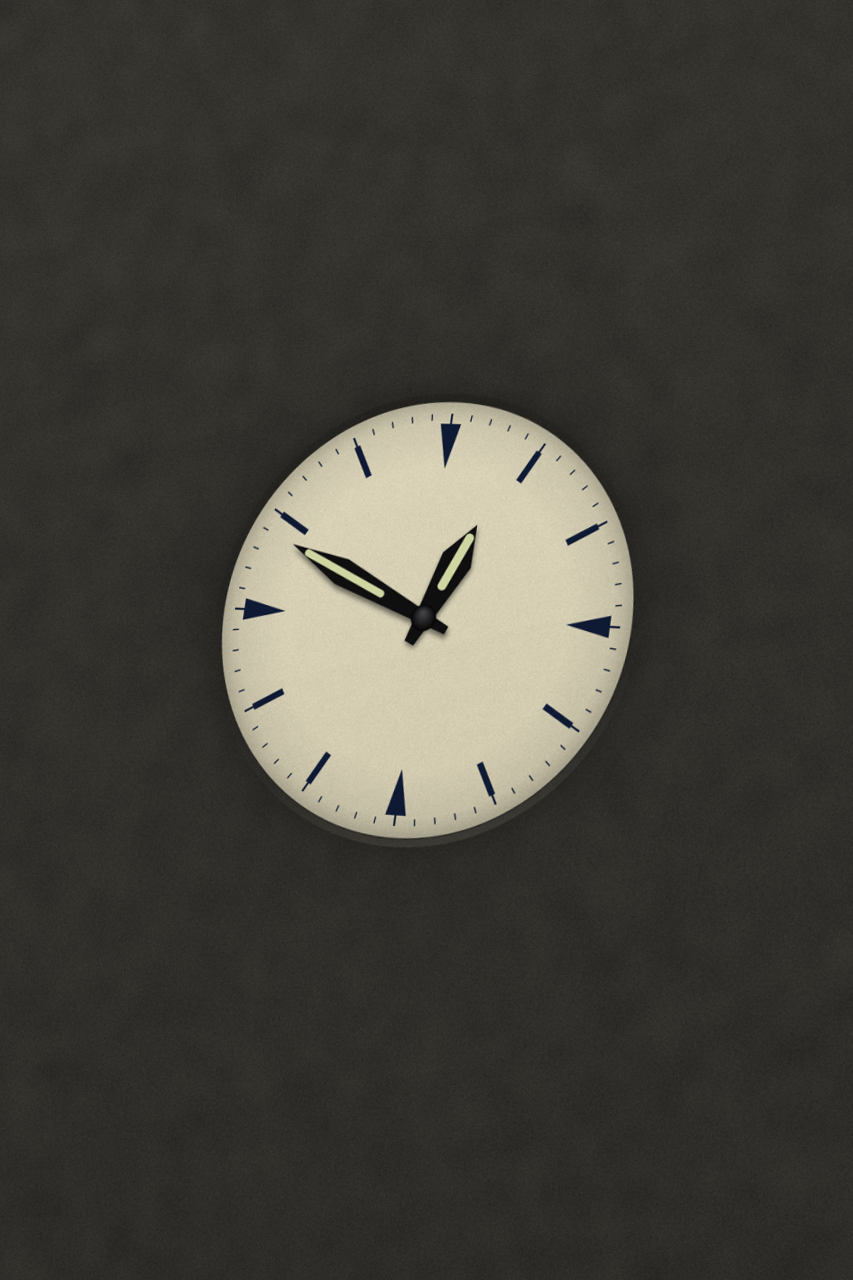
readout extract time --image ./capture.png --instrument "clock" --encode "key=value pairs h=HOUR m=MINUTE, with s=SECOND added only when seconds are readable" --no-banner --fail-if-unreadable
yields h=12 m=49
